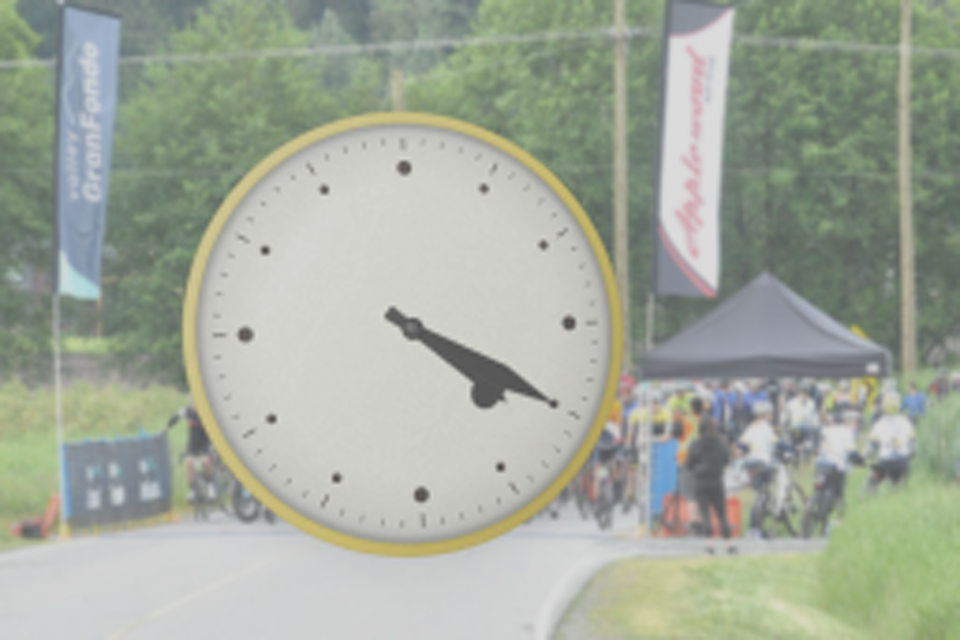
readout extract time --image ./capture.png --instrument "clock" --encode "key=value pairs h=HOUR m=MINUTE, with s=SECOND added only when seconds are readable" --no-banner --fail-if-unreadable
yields h=4 m=20
